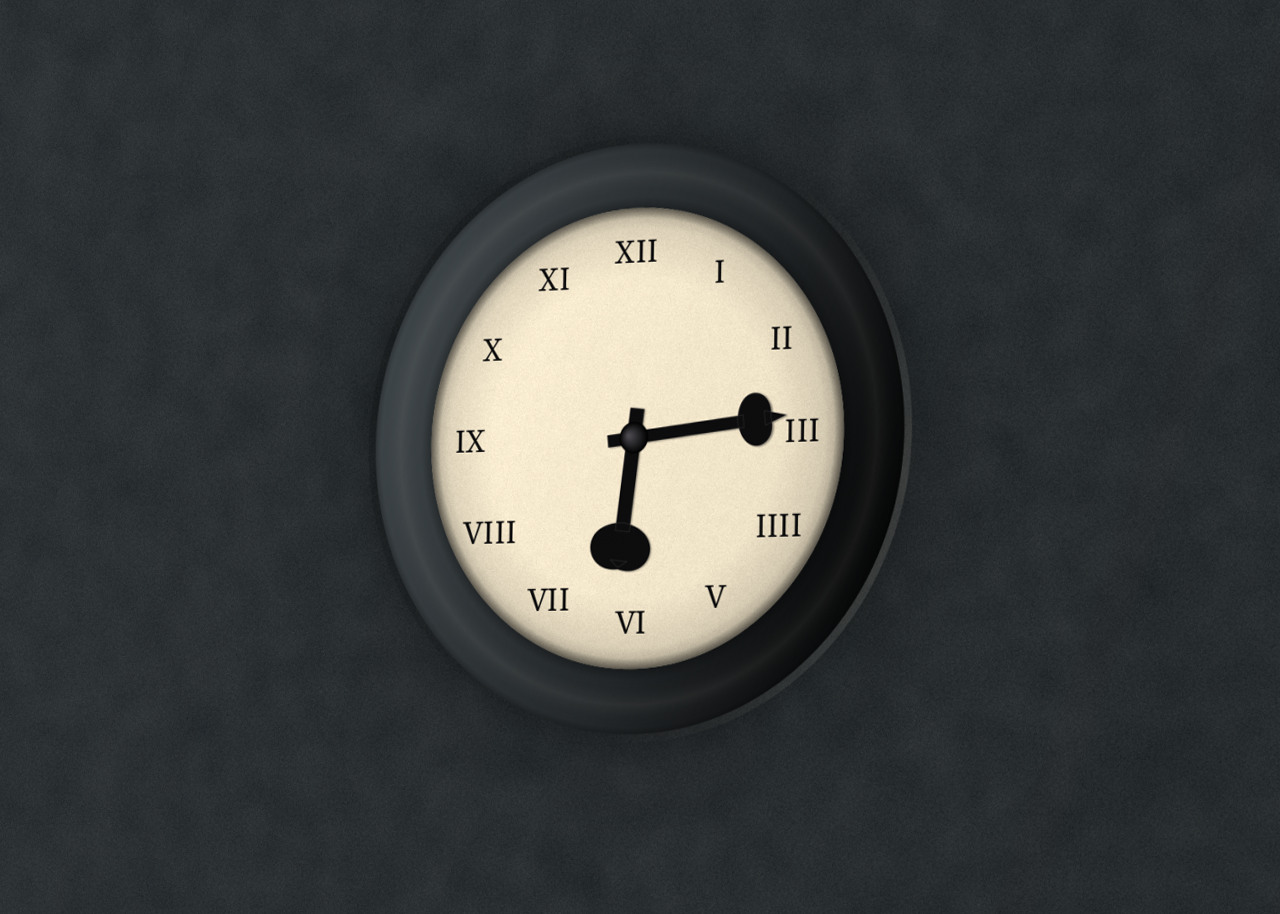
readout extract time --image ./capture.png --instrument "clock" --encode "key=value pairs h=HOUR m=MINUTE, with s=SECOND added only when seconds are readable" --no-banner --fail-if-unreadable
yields h=6 m=14
